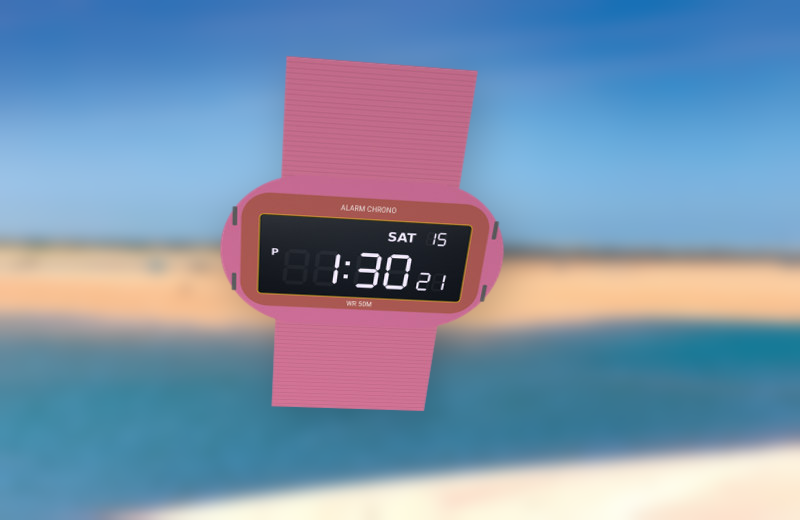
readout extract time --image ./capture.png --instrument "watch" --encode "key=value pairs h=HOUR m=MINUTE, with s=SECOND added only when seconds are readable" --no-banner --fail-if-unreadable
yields h=1 m=30 s=21
